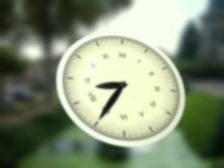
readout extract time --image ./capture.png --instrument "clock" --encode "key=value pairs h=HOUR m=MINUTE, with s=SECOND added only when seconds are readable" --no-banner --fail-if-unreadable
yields h=8 m=35
